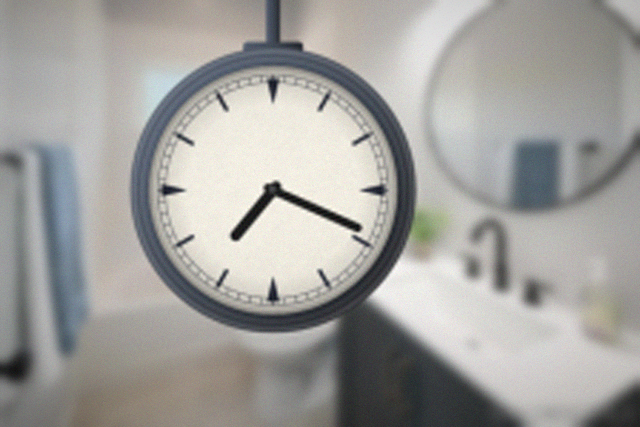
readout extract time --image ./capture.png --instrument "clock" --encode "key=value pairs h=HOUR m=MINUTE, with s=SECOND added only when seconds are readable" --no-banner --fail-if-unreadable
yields h=7 m=19
